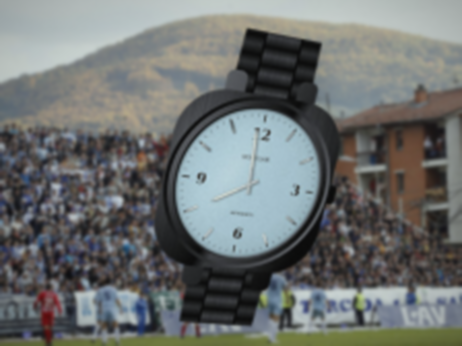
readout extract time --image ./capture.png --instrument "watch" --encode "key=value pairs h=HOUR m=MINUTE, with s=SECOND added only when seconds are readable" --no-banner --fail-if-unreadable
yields h=7 m=59
